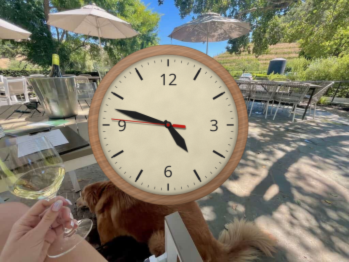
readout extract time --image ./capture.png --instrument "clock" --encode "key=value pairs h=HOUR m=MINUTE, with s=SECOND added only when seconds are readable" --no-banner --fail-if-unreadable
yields h=4 m=47 s=46
